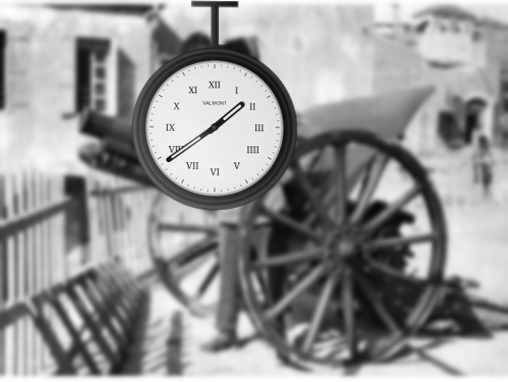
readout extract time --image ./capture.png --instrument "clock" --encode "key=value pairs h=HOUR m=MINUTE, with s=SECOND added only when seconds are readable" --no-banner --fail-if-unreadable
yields h=1 m=39
